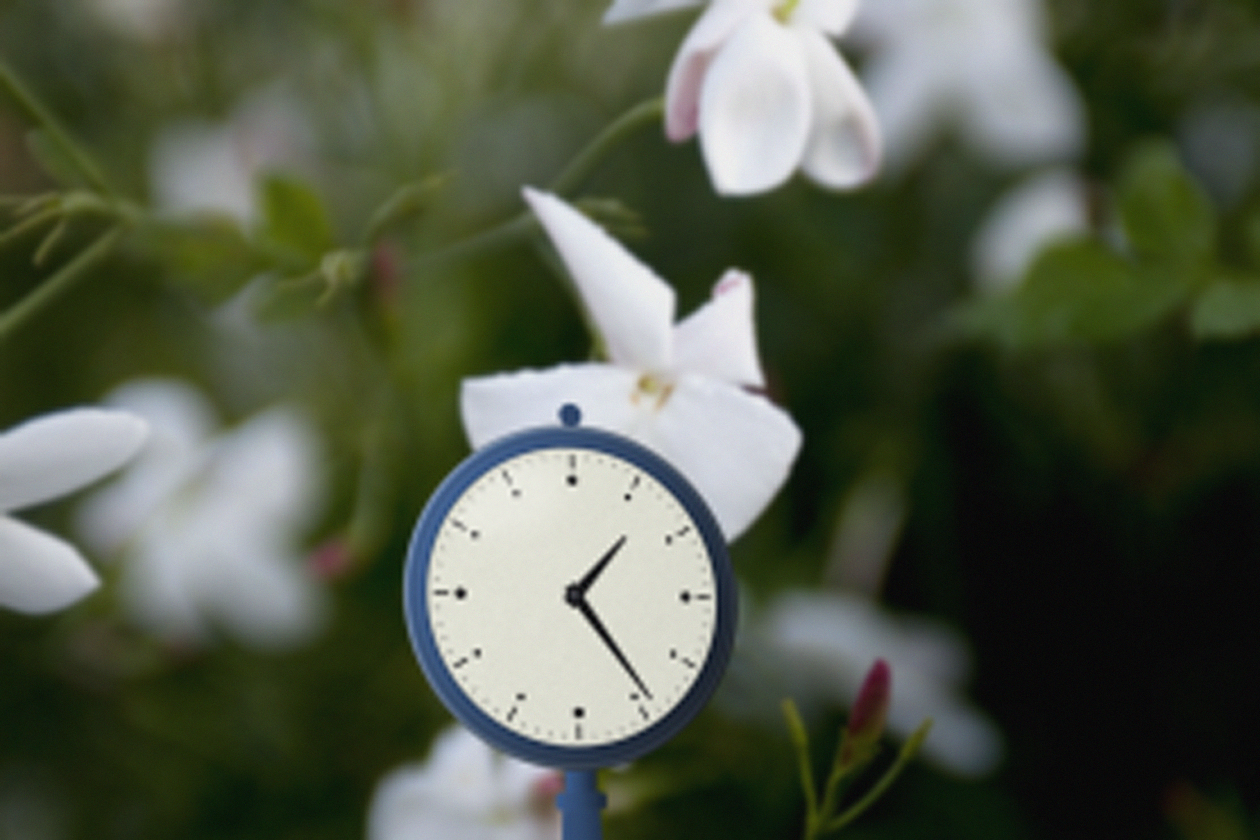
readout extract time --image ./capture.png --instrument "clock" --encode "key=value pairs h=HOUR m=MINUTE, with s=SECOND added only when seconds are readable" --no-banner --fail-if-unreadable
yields h=1 m=24
